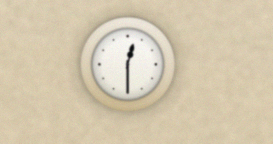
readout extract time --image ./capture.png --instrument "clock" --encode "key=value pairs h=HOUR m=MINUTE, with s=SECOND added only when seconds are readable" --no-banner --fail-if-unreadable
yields h=12 m=30
